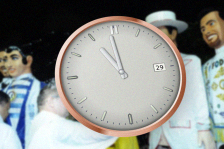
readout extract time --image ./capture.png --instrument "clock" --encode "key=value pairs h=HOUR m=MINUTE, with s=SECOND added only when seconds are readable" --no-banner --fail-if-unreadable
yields h=10 m=59
